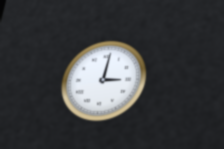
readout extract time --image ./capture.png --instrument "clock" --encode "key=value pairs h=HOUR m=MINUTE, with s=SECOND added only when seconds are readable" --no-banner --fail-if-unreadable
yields h=3 m=1
